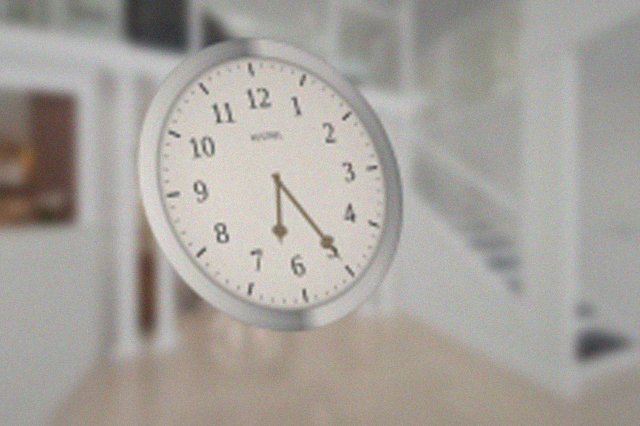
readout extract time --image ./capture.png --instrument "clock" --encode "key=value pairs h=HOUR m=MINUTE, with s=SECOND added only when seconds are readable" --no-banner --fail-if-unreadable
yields h=6 m=25
